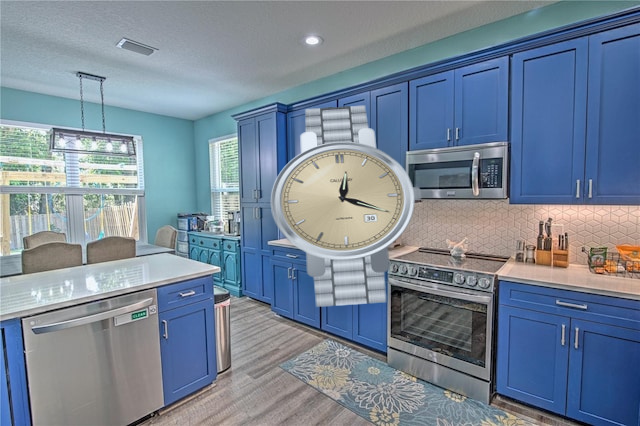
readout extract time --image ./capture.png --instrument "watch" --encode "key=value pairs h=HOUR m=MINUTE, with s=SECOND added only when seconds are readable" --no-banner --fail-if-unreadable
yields h=12 m=19
